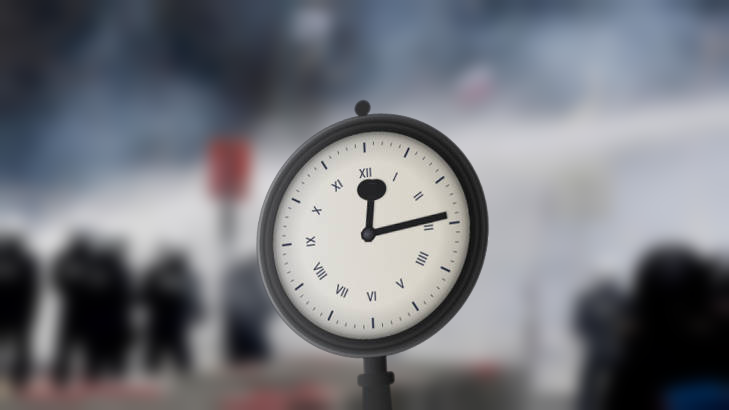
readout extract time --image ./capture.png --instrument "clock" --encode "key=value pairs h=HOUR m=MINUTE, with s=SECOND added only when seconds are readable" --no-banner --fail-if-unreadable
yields h=12 m=14
